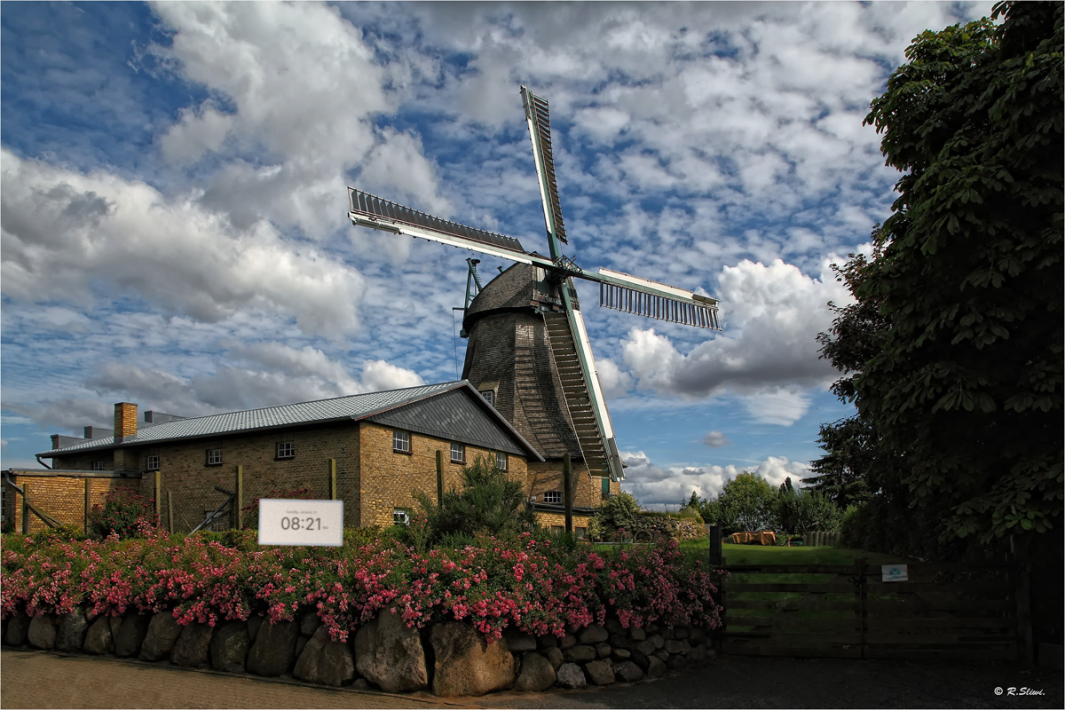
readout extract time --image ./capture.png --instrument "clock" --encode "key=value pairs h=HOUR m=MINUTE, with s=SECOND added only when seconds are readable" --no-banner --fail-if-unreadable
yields h=8 m=21
